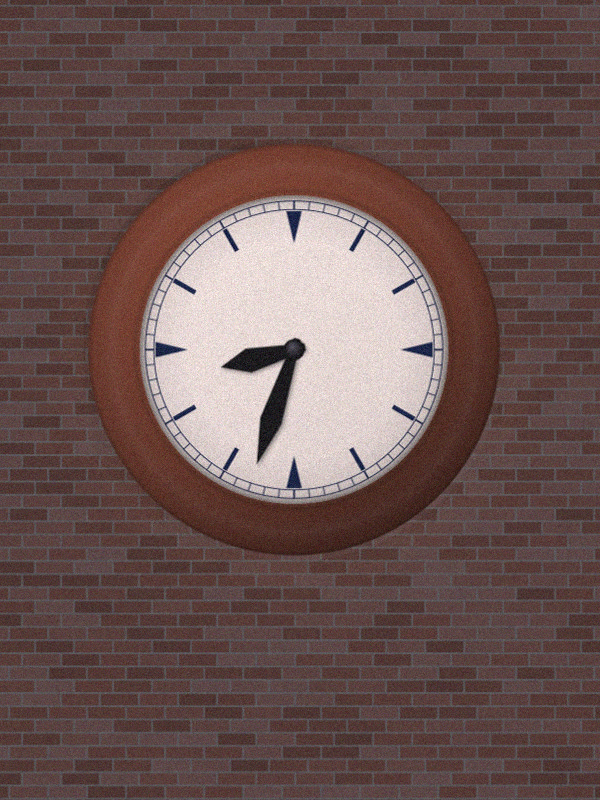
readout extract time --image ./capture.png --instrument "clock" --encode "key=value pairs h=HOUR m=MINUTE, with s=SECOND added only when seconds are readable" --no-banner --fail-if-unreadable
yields h=8 m=33
